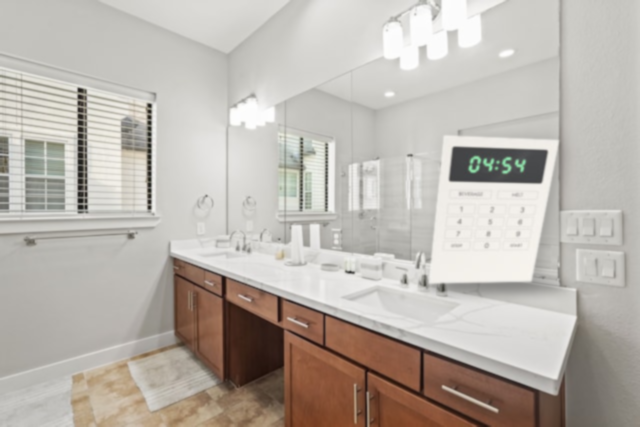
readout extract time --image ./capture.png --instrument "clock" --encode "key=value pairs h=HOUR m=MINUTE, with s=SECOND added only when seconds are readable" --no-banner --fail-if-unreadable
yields h=4 m=54
